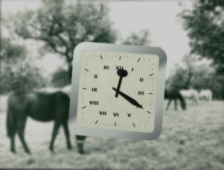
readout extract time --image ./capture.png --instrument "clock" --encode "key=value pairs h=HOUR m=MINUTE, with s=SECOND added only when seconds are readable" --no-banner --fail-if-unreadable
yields h=12 m=20
